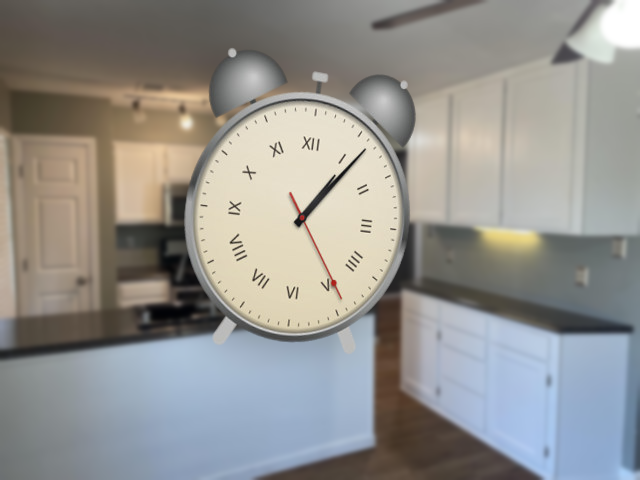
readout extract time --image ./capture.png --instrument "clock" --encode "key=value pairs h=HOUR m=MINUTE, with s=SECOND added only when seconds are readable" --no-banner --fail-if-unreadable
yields h=1 m=6 s=24
